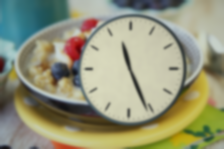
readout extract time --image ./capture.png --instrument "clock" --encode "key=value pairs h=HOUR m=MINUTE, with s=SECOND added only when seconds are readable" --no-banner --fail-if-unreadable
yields h=11 m=26
